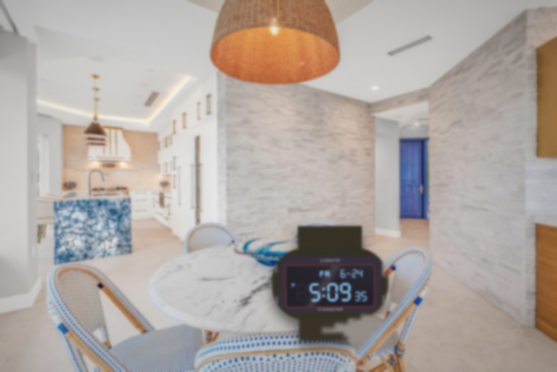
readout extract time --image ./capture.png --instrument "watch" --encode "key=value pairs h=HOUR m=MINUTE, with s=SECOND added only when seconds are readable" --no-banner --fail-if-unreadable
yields h=5 m=9
